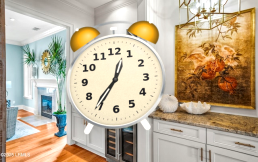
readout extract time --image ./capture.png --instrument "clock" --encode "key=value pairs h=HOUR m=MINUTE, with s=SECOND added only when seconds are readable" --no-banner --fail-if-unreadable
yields h=12 m=36
